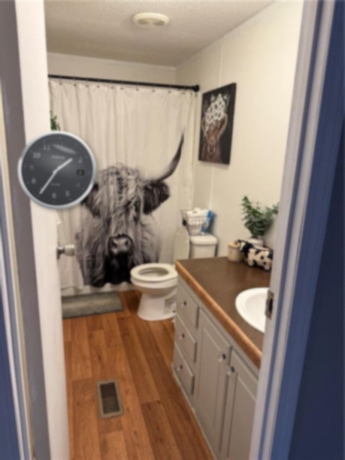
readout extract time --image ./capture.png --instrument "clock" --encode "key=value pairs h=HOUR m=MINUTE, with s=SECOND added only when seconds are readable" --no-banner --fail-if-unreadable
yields h=1 m=35
